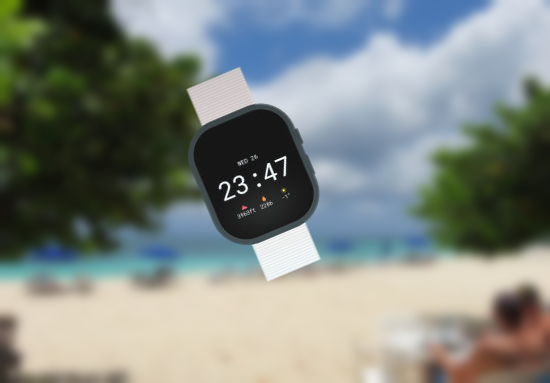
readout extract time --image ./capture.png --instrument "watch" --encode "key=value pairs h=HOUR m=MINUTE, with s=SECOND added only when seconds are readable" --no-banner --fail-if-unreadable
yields h=23 m=47
